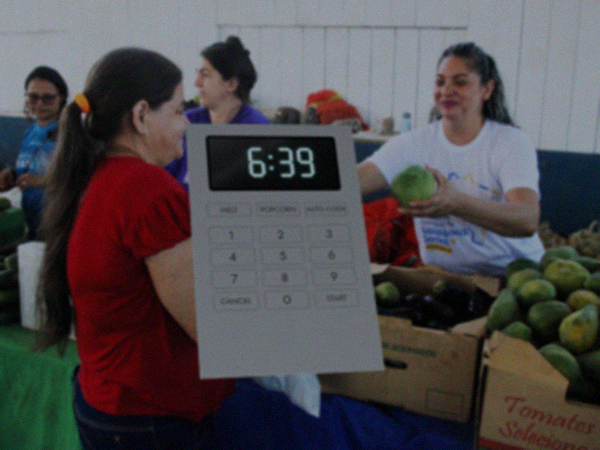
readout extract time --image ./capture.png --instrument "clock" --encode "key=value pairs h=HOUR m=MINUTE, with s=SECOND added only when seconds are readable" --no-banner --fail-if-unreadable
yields h=6 m=39
